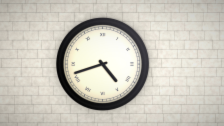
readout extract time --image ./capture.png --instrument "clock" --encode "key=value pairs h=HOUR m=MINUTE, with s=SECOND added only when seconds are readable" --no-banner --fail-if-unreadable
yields h=4 m=42
